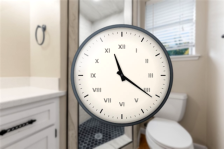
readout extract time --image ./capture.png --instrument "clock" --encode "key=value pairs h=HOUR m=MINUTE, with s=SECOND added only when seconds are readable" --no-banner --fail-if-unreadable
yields h=11 m=21
